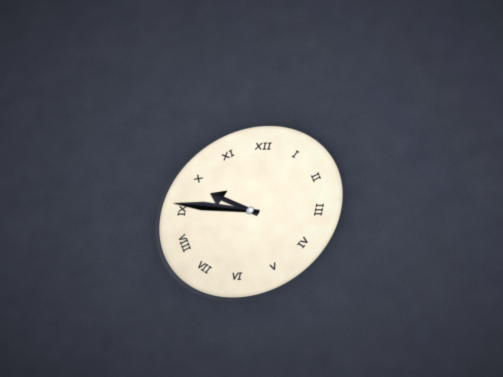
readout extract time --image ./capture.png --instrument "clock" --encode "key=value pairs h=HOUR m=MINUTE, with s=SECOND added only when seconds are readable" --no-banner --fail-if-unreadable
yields h=9 m=46
